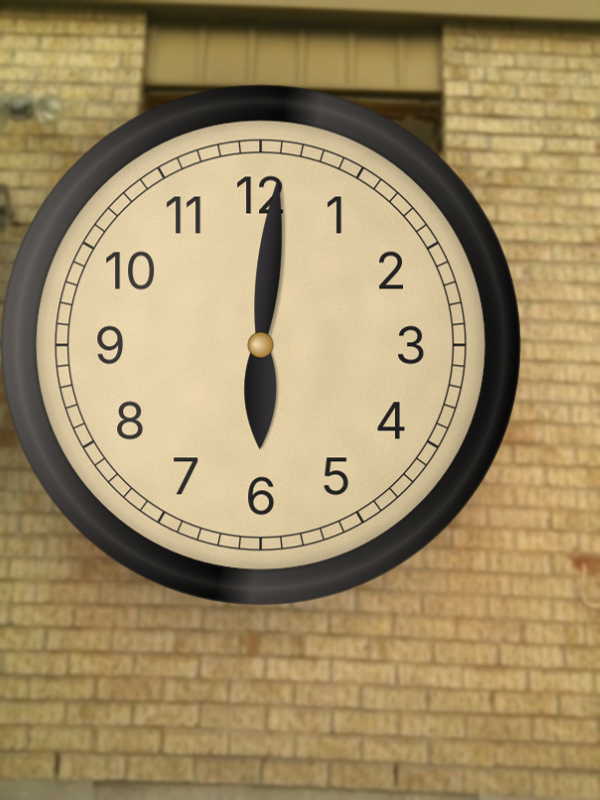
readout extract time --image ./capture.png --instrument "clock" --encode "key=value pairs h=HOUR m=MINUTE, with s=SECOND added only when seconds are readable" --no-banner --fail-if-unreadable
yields h=6 m=1
